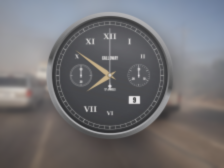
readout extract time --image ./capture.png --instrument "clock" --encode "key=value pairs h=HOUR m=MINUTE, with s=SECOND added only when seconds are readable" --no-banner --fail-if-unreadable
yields h=7 m=51
